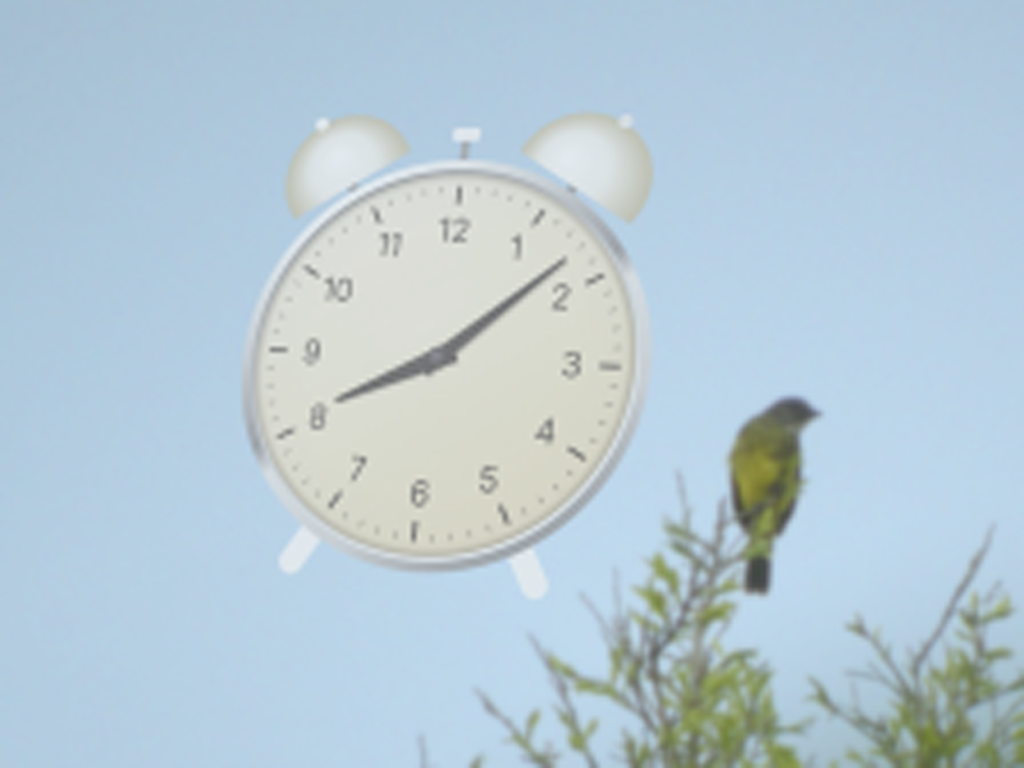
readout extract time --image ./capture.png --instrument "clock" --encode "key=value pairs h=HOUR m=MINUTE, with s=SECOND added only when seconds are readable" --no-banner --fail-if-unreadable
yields h=8 m=8
